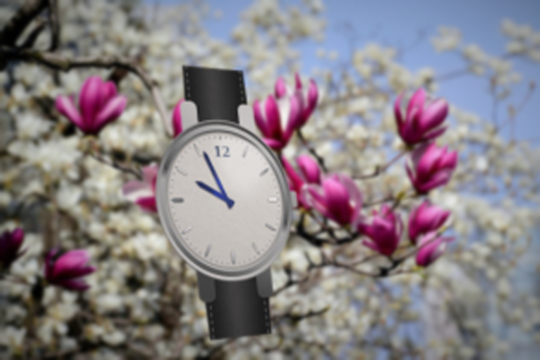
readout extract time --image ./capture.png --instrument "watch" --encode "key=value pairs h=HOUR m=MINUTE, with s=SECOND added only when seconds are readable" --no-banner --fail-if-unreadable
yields h=9 m=56
